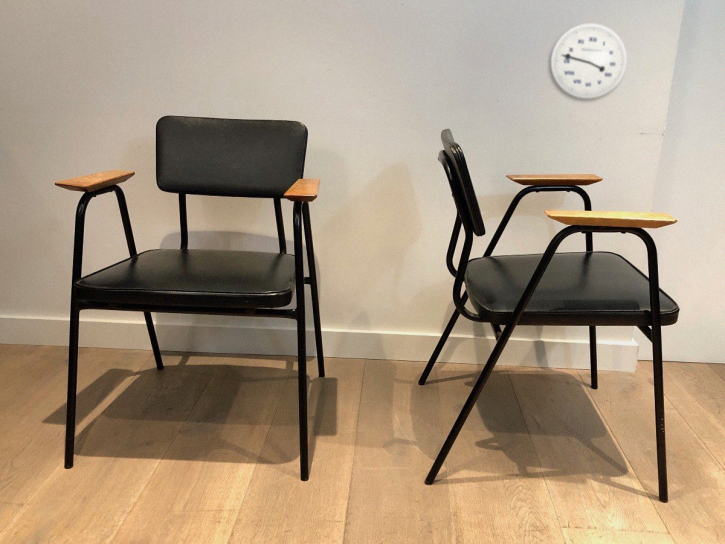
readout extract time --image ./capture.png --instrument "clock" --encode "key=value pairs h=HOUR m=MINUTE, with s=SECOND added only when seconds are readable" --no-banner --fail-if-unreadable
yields h=3 m=47
